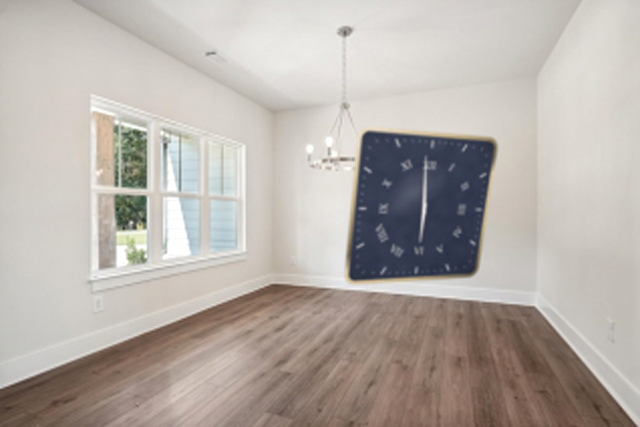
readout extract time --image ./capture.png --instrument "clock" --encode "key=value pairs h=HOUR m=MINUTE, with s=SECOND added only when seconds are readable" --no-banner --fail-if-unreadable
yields h=5 m=59
